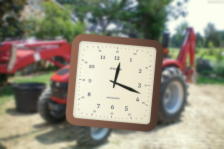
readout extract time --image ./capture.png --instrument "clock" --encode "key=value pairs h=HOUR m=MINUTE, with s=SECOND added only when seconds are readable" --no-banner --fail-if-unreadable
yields h=12 m=18
